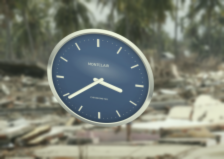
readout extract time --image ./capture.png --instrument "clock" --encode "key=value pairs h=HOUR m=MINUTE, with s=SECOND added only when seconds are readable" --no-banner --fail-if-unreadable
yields h=3 m=39
